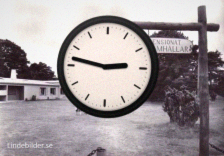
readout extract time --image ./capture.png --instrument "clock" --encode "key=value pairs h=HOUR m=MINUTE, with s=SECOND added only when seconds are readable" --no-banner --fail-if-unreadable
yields h=2 m=47
